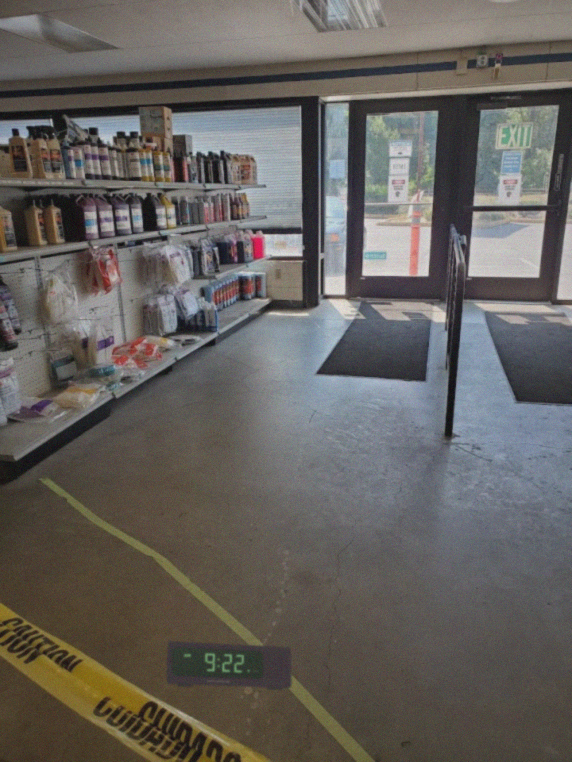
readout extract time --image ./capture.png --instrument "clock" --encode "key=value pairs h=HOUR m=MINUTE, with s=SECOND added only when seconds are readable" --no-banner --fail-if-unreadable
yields h=9 m=22
